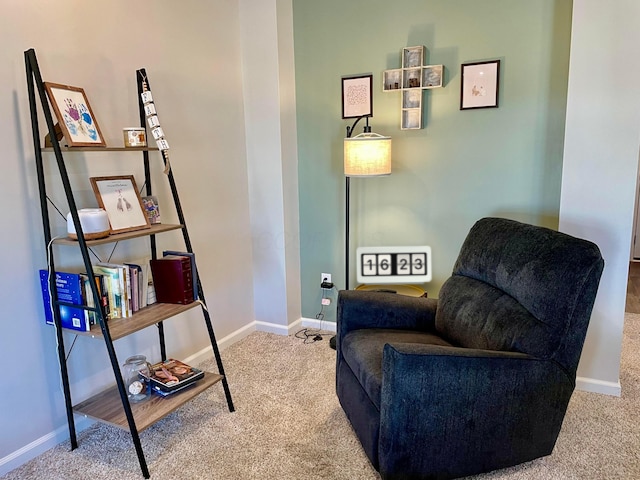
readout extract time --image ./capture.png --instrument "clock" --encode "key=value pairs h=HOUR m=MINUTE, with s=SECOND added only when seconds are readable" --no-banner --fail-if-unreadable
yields h=16 m=23
